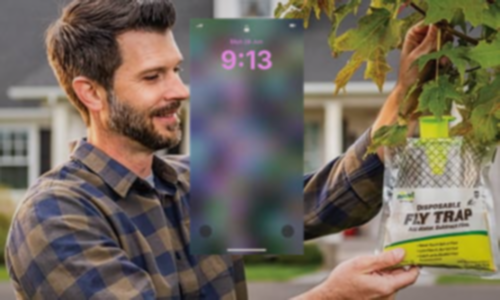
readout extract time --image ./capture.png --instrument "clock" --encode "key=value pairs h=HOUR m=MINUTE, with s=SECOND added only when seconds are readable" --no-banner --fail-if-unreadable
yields h=9 m=13
